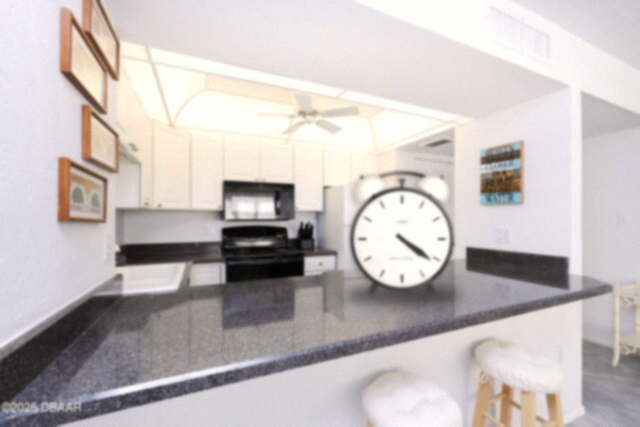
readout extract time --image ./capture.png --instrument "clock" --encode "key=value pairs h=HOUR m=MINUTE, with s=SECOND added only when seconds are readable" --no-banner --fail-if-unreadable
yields h=4 m=21
